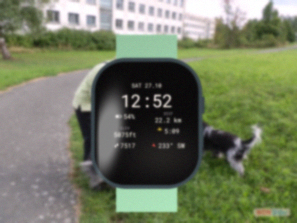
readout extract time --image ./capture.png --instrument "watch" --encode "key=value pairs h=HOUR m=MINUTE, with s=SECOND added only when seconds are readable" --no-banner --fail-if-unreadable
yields h=12 m=52
